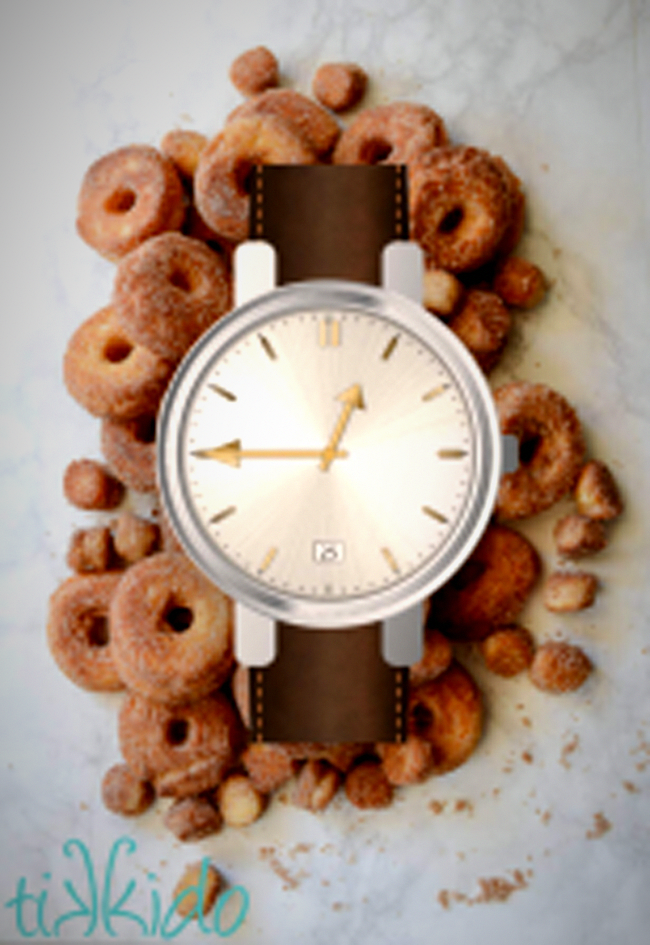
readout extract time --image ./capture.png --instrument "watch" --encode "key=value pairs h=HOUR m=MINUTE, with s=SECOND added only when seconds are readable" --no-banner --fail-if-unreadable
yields h=12 m=45
